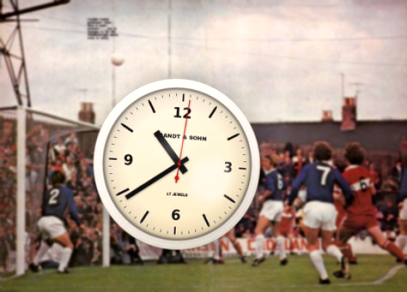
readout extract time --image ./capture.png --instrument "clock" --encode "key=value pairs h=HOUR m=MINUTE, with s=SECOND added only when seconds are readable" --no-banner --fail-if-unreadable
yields h=10 m=39 s=1
